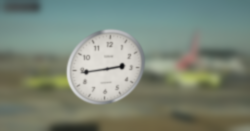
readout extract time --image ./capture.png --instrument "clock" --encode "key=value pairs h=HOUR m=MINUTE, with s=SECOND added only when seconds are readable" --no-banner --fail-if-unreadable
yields h=2 m=44
